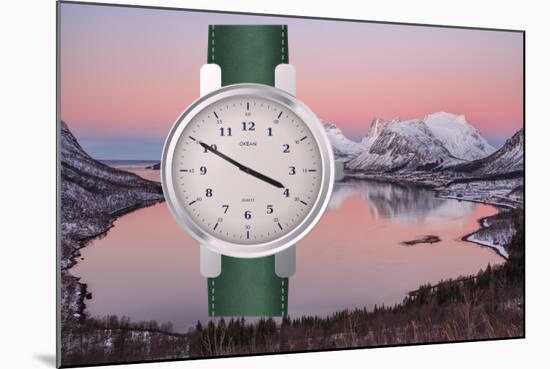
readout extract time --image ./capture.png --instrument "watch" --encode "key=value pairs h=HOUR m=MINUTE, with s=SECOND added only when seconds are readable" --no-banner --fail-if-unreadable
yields h=3 m=50
